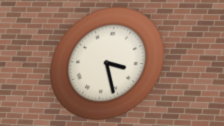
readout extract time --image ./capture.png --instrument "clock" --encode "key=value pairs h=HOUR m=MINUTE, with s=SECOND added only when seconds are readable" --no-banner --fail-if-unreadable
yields h=3 m=26
